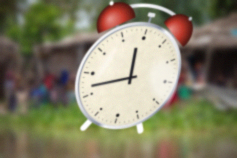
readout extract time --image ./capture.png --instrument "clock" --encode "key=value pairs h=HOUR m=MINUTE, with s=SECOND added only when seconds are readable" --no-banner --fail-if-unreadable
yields h=11 m=42
